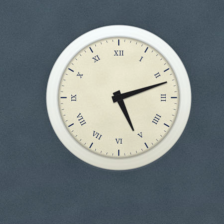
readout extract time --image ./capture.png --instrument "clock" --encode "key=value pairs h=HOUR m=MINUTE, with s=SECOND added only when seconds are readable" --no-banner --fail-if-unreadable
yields h=5 m=12
